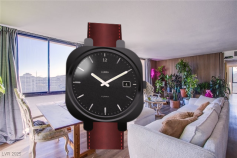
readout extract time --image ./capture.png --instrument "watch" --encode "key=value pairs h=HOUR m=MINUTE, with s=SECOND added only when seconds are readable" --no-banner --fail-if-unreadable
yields h=10 m=10
